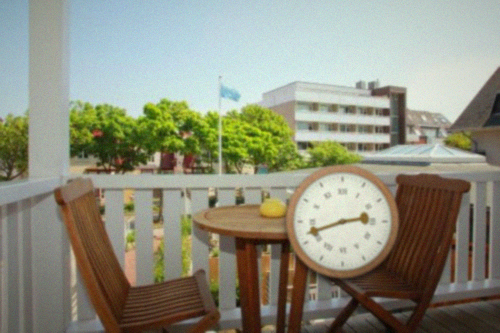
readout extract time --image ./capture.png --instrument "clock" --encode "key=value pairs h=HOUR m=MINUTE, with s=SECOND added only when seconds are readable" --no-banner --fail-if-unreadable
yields h=2 m=42
